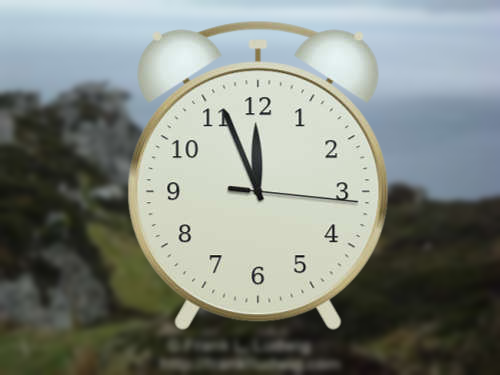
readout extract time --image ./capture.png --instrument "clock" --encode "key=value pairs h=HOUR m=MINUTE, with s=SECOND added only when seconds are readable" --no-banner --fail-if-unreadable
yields h=11 m=56 s=16
